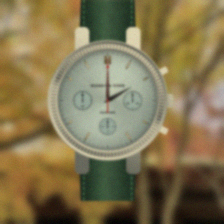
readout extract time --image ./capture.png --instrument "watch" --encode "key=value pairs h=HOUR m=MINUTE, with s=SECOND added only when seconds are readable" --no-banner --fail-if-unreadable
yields h=2 m=0
